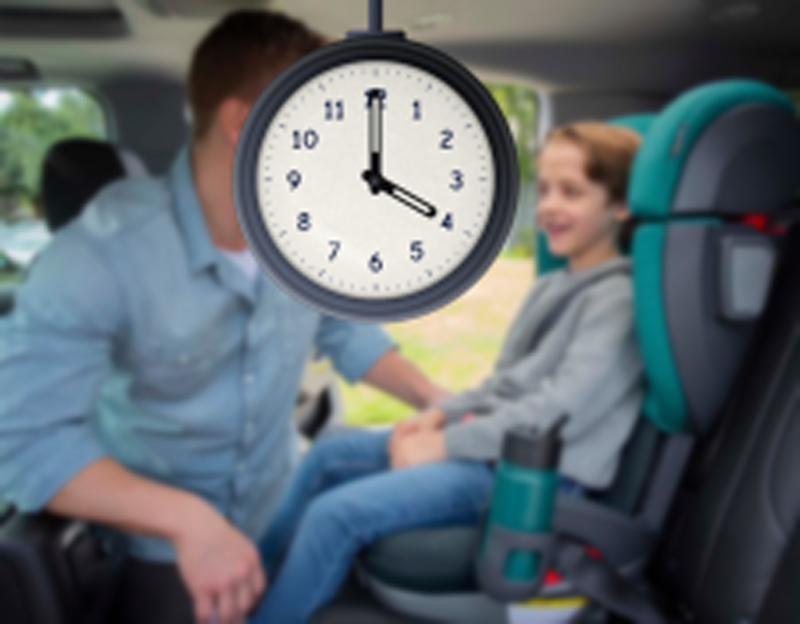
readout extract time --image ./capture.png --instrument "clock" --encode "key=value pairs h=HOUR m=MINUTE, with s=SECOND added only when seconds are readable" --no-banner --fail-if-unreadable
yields h=4 m=0
